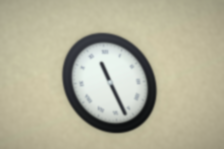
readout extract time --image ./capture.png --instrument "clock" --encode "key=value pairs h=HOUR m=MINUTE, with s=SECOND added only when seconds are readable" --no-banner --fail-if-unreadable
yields h=11 m=27
